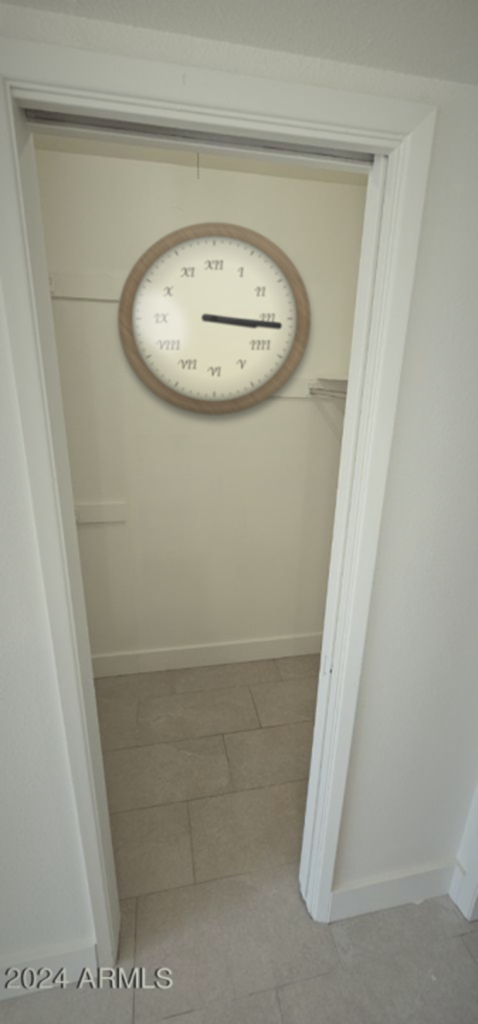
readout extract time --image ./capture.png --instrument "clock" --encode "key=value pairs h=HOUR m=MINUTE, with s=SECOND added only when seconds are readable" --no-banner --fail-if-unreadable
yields h=3 m=16
